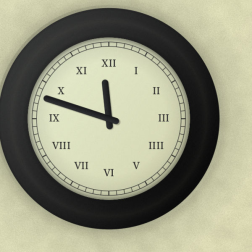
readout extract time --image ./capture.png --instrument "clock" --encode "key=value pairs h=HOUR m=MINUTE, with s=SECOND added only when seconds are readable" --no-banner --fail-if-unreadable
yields h=11 m=48
